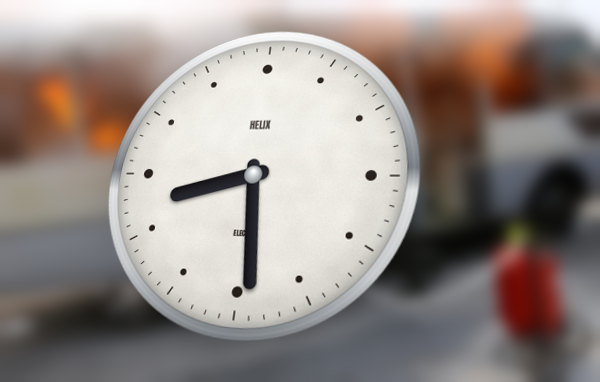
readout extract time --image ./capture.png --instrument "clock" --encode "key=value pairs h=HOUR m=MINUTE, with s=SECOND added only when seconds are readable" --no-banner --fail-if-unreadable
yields h=8 m=29
